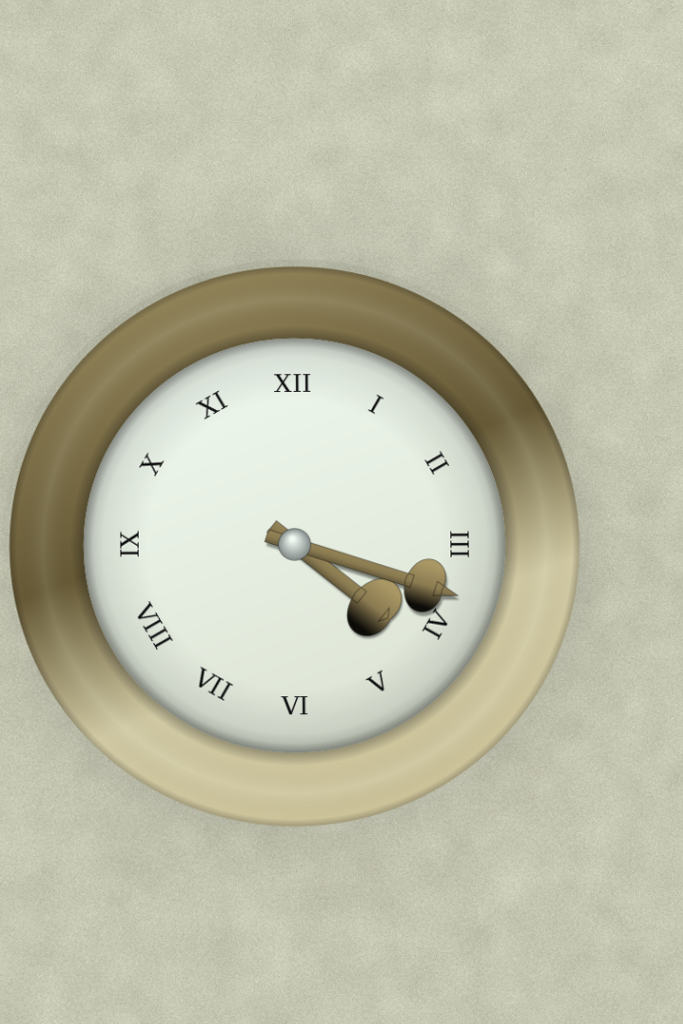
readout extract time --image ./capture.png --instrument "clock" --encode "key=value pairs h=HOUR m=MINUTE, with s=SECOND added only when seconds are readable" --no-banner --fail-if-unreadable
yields h=4 m=18
